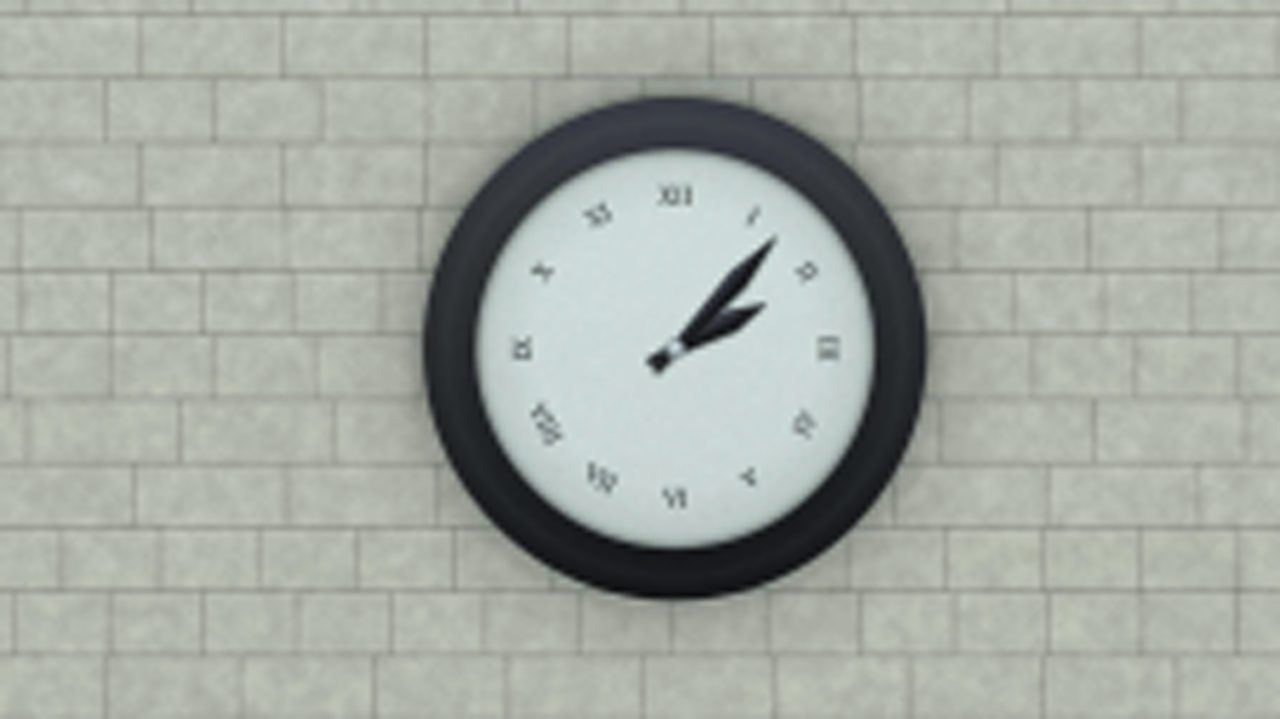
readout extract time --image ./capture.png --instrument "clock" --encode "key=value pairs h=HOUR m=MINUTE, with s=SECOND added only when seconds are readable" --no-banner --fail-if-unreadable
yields h=2 m=7
